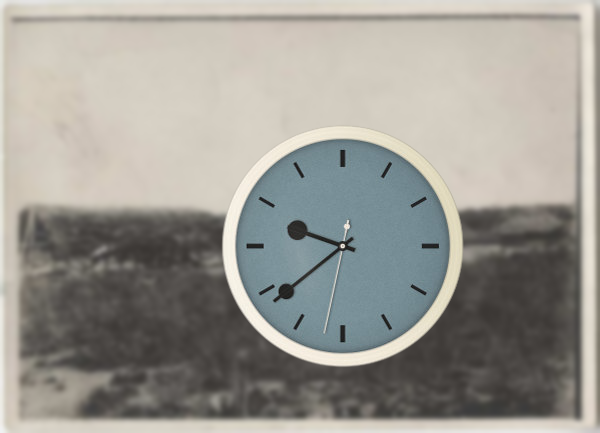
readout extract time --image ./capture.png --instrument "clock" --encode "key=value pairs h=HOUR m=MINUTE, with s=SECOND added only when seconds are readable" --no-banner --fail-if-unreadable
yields h=9 m=38 s=32
